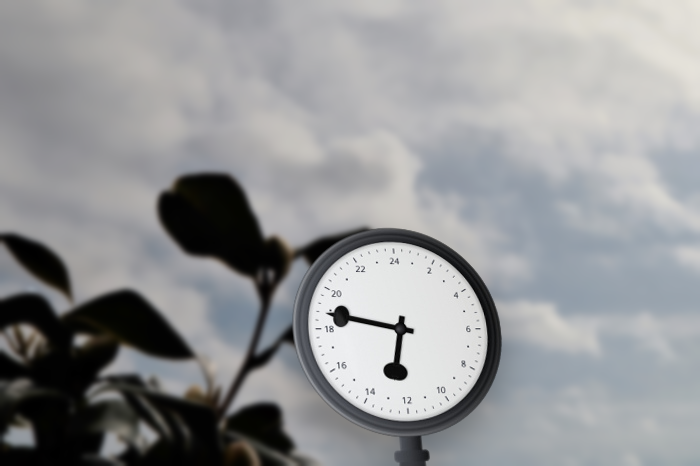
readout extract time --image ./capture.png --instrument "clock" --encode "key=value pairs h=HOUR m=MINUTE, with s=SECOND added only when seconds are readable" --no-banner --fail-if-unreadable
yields h=12 m=47
